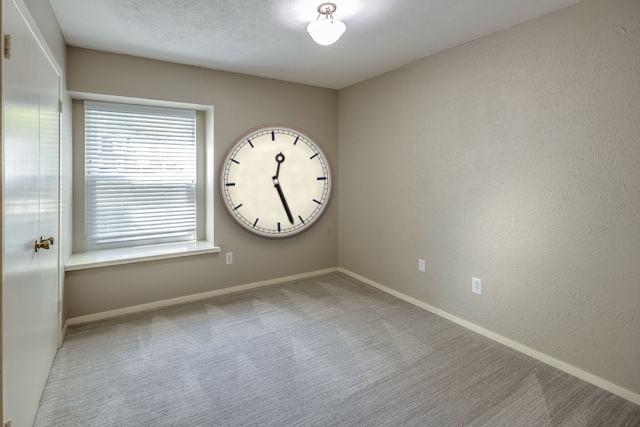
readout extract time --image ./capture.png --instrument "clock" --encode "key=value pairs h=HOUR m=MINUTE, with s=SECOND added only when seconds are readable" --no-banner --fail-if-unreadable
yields h=12 m=27
